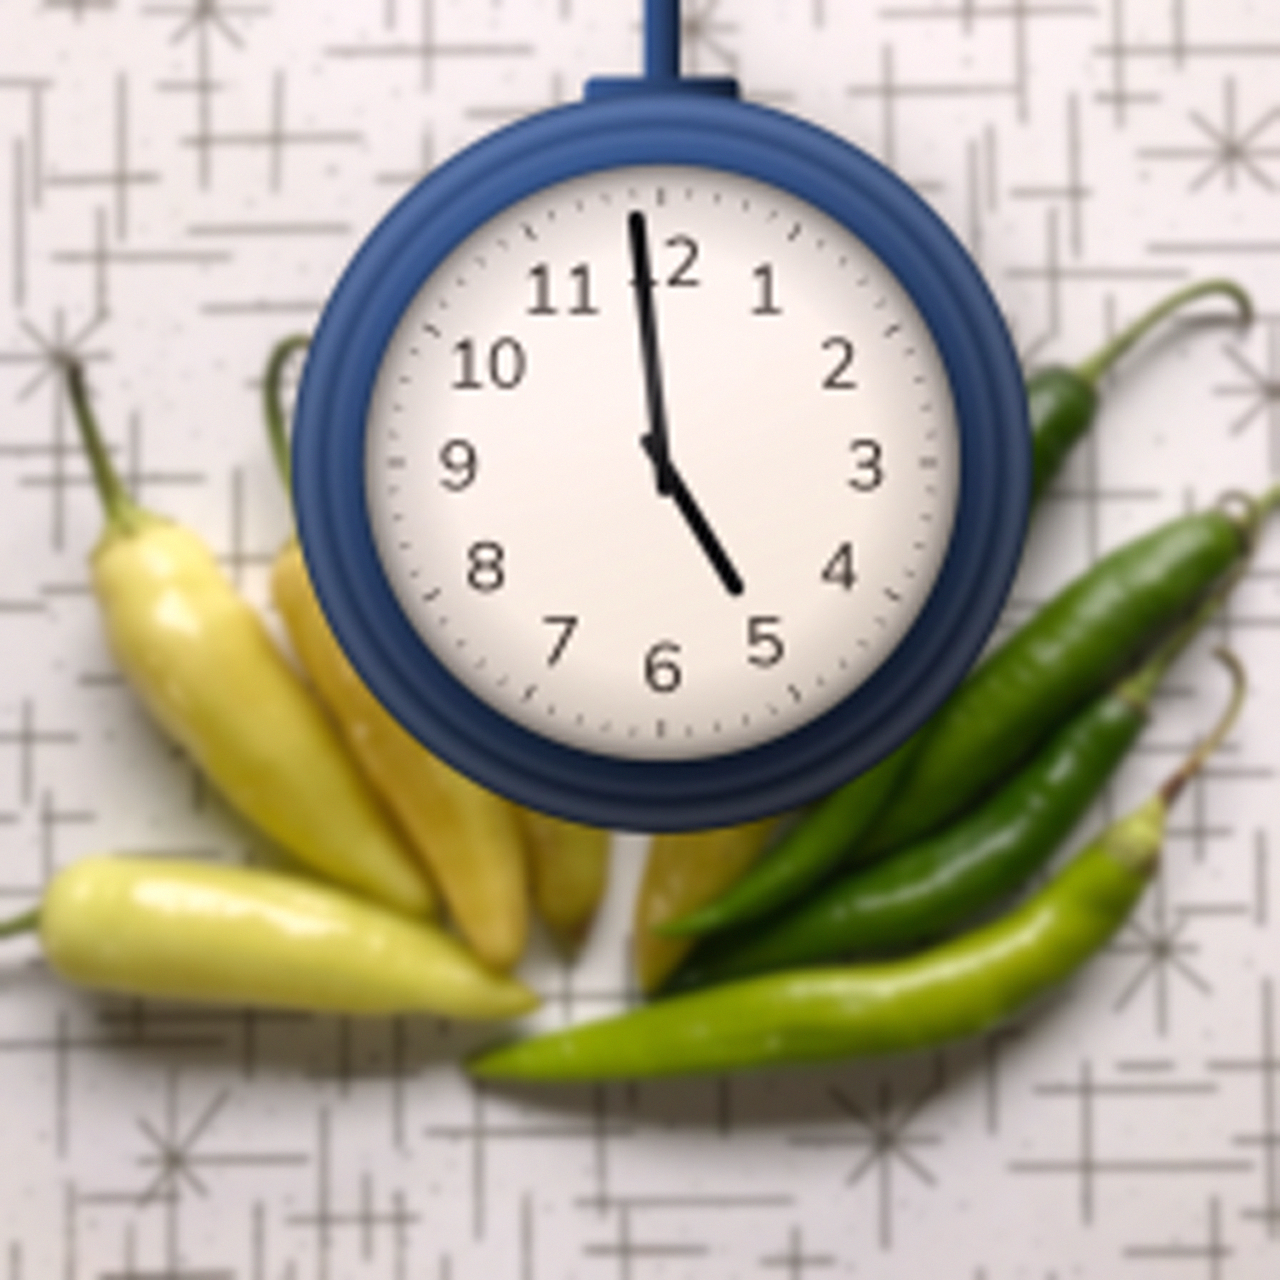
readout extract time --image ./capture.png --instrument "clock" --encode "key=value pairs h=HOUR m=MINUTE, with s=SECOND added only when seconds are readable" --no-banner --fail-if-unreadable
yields h=4 m=59
